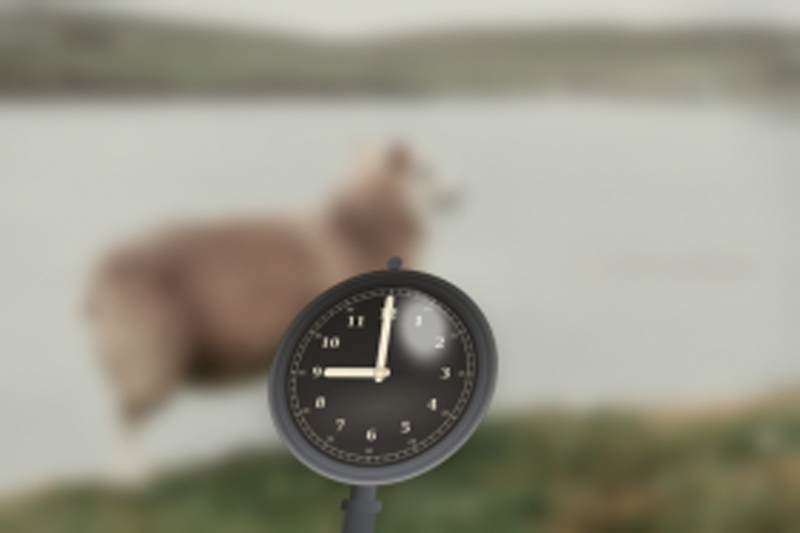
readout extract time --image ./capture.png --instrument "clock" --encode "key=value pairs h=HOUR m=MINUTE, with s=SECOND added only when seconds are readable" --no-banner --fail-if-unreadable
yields h=9 m=0
